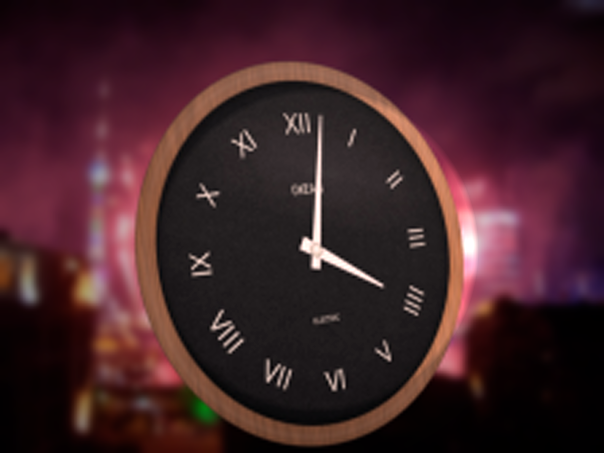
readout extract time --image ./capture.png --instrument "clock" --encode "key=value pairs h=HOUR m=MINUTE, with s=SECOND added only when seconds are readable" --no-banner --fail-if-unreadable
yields h=4 m=2
